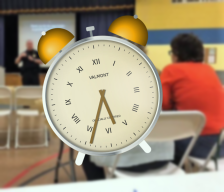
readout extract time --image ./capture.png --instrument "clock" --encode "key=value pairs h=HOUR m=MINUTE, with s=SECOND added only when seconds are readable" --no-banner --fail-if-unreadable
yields h=5 m=34
